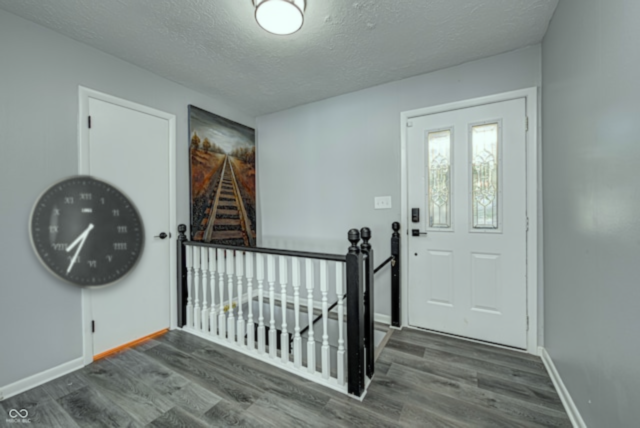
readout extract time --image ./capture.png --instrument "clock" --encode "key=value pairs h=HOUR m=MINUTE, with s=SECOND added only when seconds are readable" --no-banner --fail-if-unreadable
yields h=7 m=35
